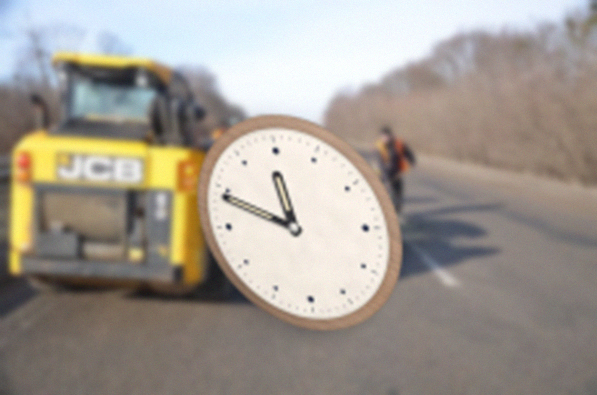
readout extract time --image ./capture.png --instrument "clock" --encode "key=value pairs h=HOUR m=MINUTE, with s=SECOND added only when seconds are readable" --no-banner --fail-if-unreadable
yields h=11 m=49
